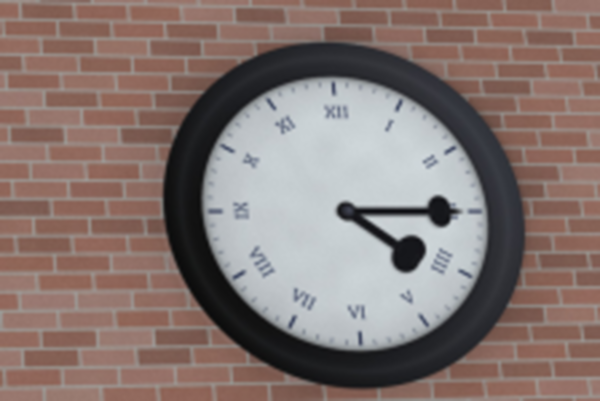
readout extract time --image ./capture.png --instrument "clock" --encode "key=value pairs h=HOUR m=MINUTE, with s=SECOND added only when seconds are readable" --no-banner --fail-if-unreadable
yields h=4 m=15
